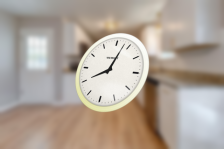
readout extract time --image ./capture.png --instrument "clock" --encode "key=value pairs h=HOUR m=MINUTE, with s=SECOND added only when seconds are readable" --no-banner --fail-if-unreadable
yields h=8 m=3
